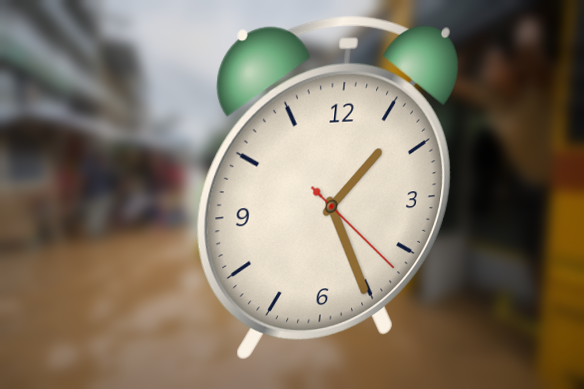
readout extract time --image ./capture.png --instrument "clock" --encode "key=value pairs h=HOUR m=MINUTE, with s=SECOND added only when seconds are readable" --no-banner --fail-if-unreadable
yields h=1 m=25 s=22
